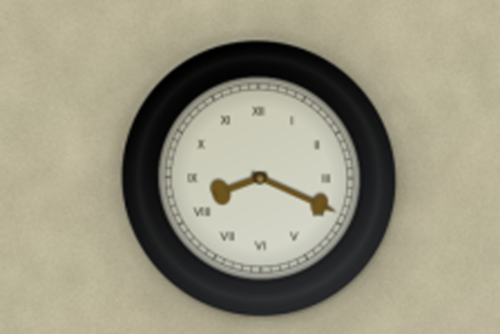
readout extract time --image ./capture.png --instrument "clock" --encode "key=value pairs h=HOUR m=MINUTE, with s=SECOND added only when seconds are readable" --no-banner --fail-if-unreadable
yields h=8 m=19
